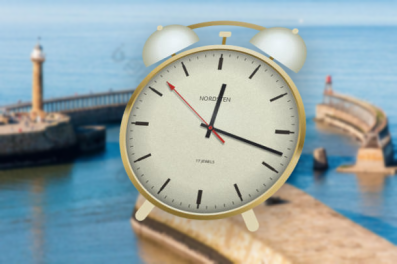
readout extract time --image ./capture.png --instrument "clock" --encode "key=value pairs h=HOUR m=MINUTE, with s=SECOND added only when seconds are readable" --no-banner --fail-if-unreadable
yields h=12 m=17 s=52
